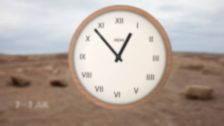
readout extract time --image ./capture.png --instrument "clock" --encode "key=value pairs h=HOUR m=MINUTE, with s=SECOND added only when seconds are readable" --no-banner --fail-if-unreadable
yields h=12 m=53
